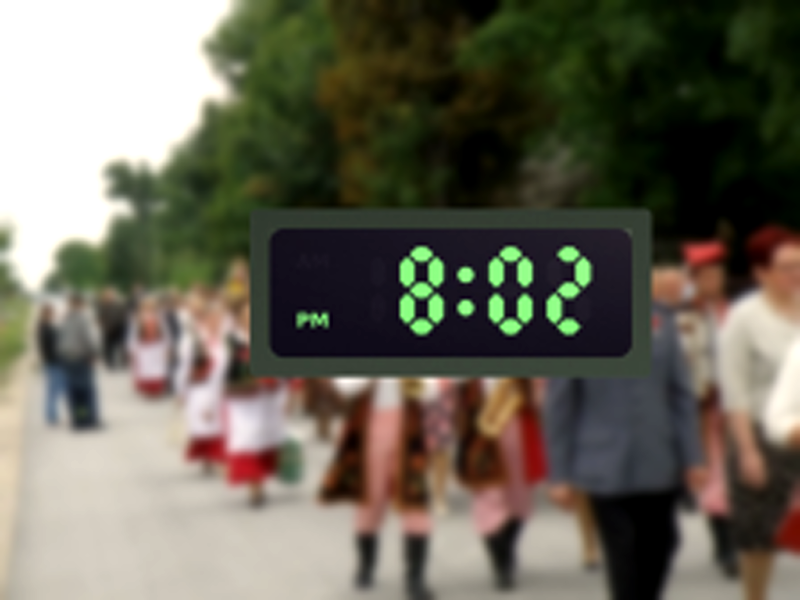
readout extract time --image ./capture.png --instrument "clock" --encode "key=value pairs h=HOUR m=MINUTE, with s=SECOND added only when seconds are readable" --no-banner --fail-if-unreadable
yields h=8 m=2
